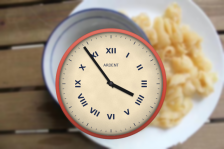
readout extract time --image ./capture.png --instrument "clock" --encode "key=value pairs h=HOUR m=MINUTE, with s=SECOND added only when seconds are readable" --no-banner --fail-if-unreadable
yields h=3 m=54
